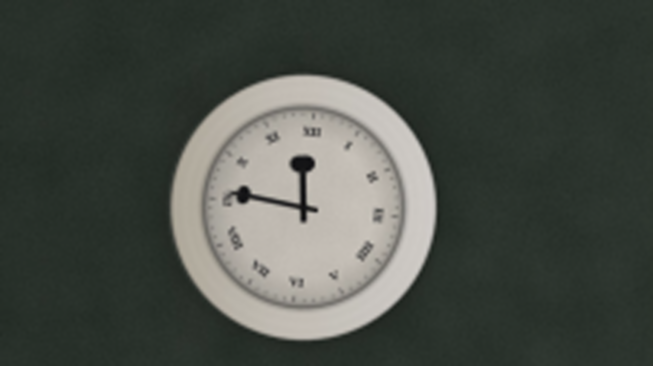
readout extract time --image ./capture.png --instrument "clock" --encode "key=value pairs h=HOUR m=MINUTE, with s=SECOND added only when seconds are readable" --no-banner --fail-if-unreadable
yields h=11 m=46
